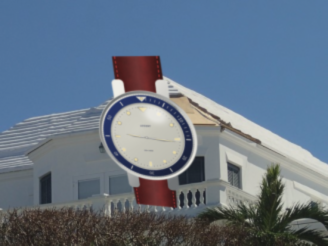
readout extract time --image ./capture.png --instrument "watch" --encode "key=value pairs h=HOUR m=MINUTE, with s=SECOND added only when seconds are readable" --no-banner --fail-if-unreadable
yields h=9 m=16
